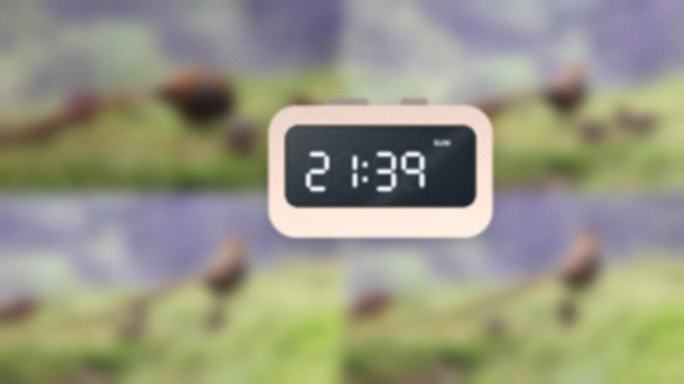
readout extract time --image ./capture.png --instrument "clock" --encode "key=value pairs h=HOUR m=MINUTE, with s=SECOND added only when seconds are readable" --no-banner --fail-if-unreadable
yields h=21 m=39
